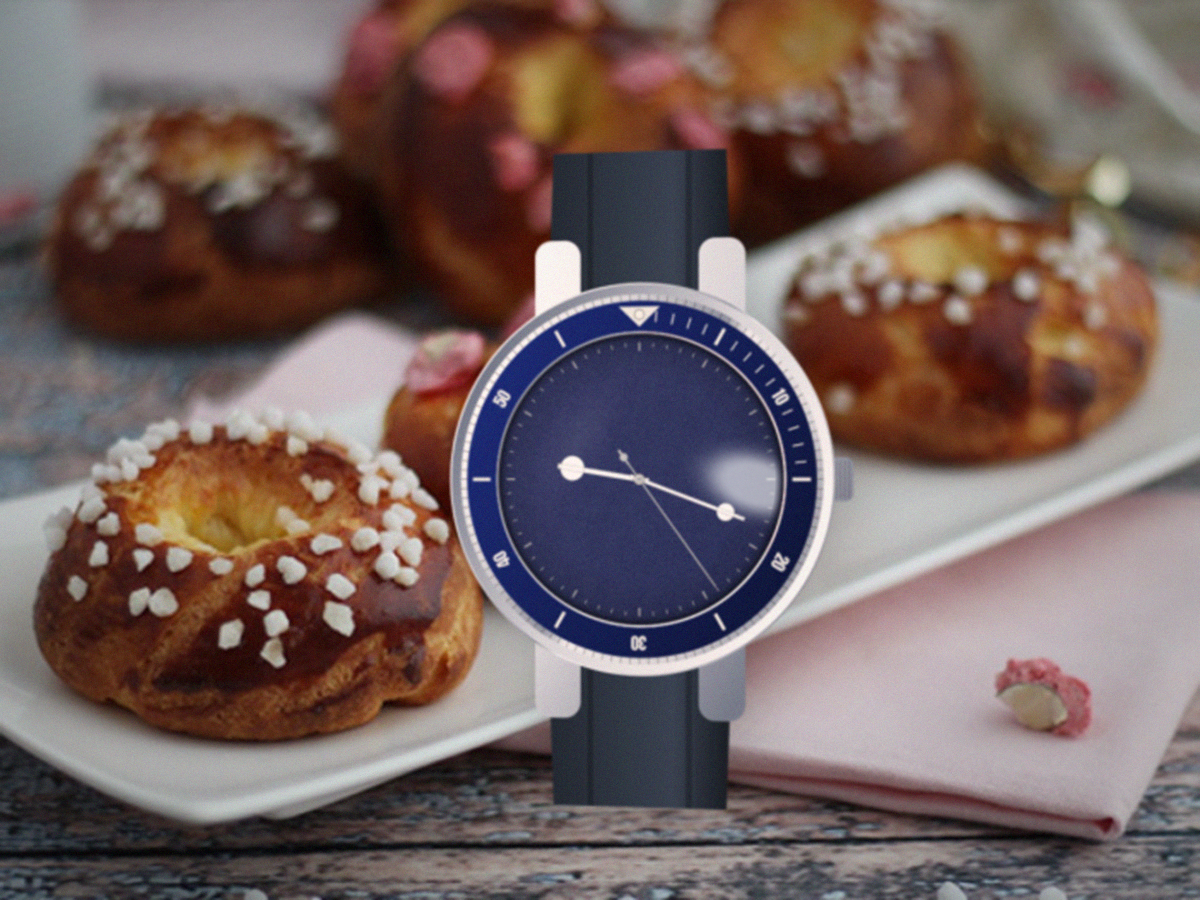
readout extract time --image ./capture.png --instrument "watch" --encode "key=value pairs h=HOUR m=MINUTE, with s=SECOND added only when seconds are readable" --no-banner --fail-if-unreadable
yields h=9 m=18 s=24
